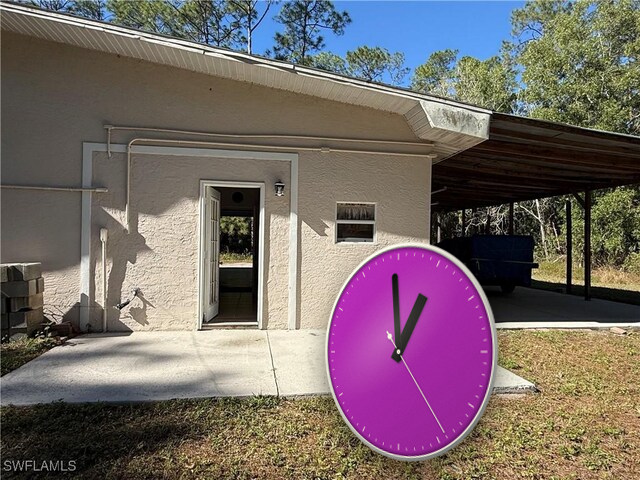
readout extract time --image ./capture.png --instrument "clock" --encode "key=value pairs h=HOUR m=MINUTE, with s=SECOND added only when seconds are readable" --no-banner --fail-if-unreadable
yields h=12 m=59 s=24
